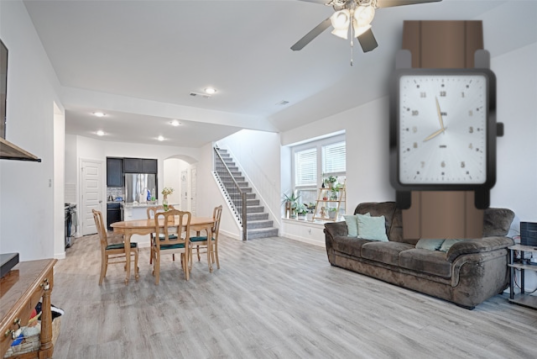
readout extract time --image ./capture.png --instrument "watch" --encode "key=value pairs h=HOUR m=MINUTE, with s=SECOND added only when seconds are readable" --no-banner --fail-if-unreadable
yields h=7 m=58
